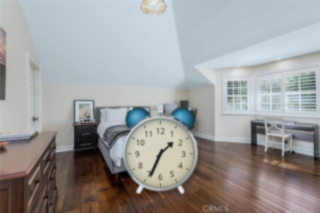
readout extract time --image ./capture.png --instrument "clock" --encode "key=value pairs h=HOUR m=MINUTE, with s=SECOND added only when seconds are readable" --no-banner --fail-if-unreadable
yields h=1 m=34
